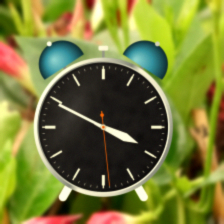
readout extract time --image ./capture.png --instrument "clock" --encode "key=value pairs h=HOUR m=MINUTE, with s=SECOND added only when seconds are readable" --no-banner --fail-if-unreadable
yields h=3 m=49 s=29
